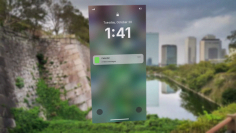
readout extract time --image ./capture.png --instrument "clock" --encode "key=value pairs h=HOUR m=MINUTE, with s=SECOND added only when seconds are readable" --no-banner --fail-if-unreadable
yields h=1 m=41
